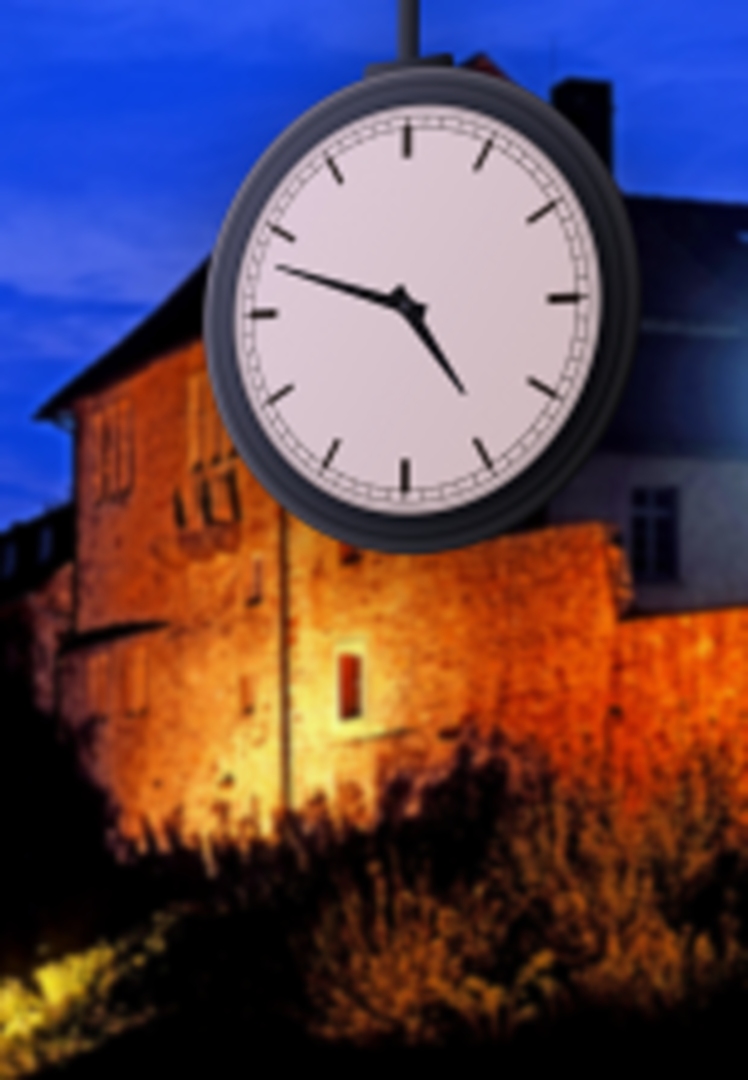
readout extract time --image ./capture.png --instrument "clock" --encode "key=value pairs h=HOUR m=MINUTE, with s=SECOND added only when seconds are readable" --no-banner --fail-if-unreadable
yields h=4 m=48
